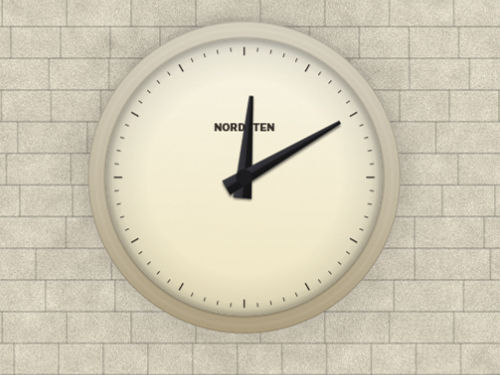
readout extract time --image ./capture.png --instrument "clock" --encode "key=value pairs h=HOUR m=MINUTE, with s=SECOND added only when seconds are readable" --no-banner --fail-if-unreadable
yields h=12 m=10
